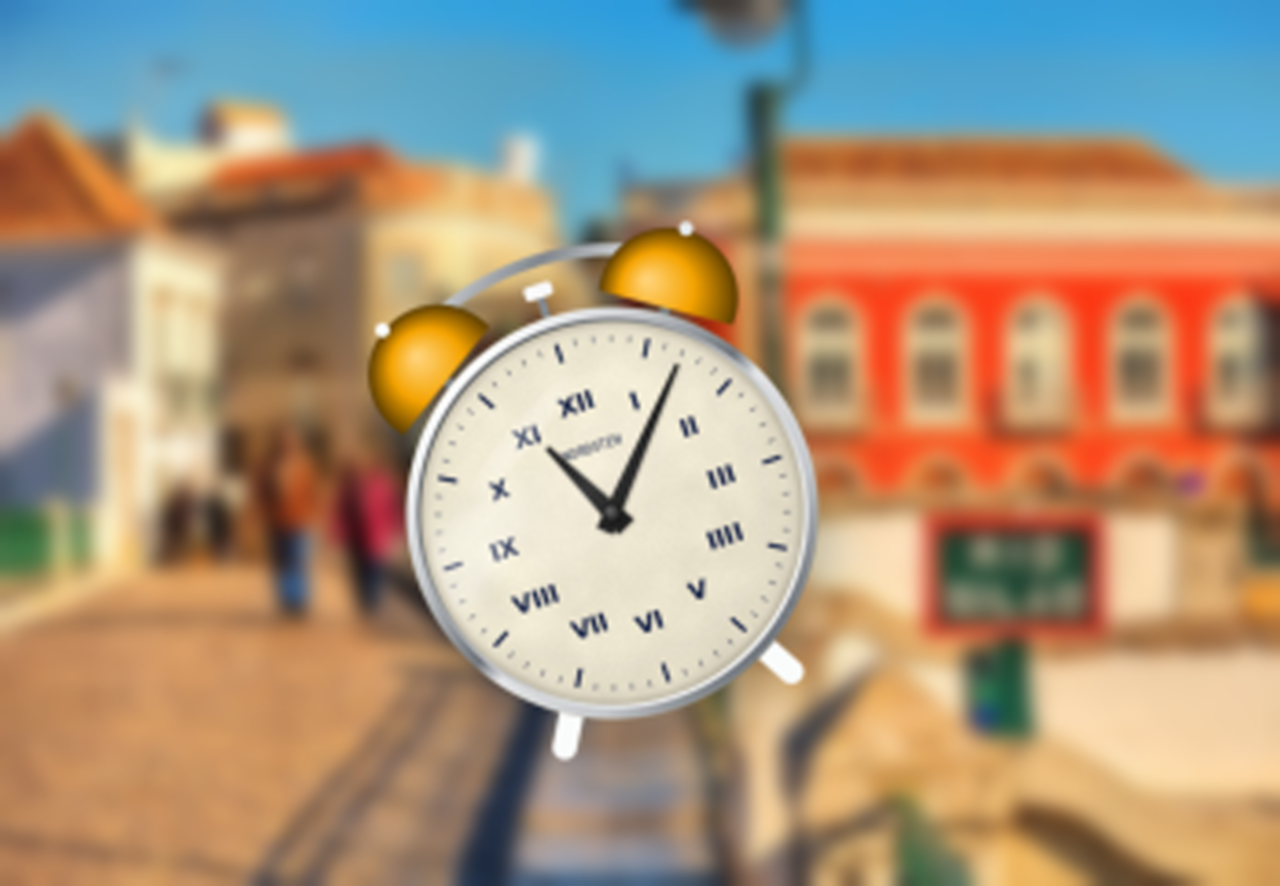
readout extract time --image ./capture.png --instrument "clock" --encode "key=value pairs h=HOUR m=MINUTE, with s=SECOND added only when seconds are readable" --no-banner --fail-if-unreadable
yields h=11 m=7
